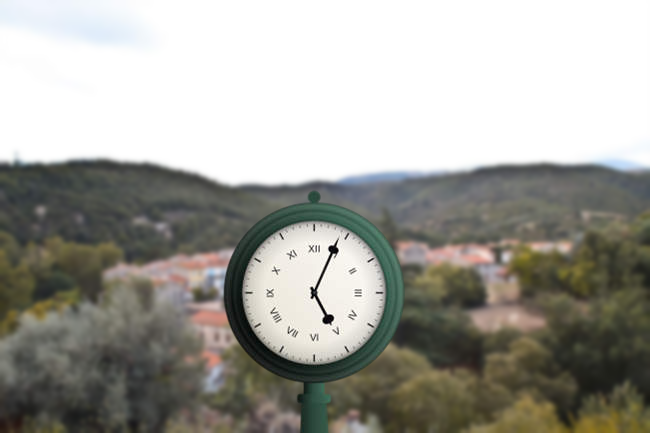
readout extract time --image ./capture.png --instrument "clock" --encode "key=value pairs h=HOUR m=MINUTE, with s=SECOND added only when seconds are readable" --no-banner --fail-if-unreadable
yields h=5 m=4
